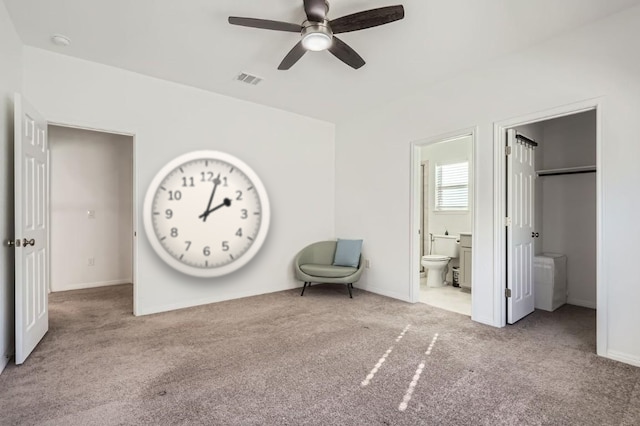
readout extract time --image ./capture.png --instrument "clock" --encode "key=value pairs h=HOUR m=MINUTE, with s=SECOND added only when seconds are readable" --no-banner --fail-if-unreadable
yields h=2 m=3
